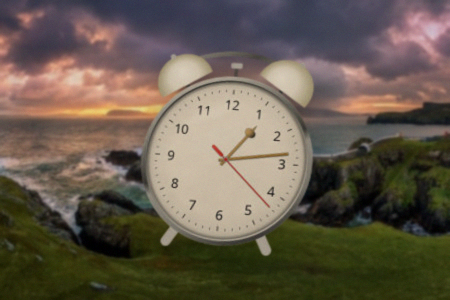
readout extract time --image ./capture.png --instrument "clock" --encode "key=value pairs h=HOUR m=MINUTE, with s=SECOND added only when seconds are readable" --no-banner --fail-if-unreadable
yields h=1 m=13 s=22
